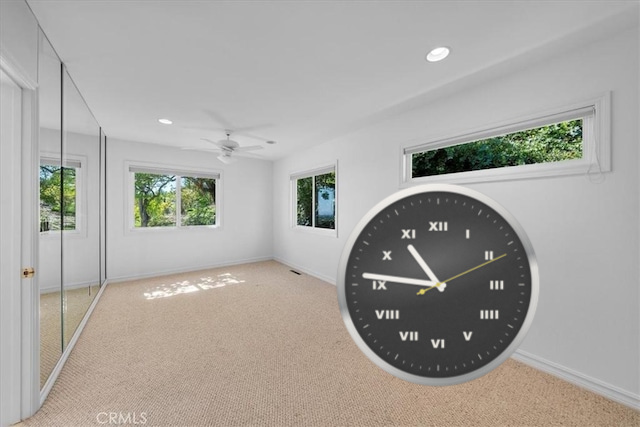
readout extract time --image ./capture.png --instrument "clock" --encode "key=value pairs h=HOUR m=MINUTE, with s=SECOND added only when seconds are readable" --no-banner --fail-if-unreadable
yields h=10 m=46 s=11
